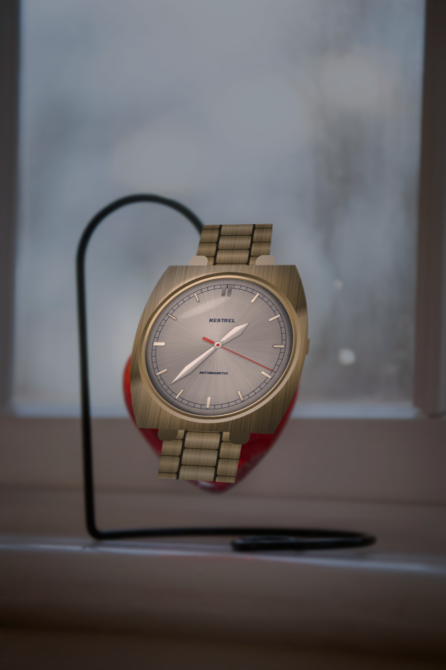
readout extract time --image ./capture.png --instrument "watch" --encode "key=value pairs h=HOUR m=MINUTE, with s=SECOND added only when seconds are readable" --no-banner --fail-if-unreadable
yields h=1 m=37 s=19
